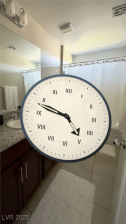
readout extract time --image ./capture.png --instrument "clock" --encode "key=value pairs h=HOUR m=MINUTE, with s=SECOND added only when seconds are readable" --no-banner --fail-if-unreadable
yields h=4 m=48
